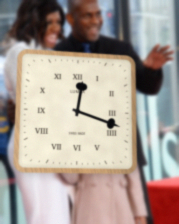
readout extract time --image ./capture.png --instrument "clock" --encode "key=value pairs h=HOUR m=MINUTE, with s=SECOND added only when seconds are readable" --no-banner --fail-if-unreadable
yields h=12 m=18
